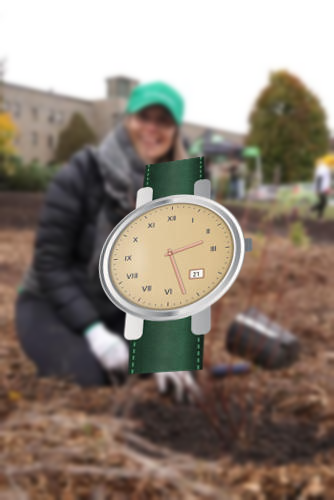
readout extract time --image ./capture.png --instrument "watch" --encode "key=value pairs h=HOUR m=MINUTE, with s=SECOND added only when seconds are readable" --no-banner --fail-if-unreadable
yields h=2 m=27
